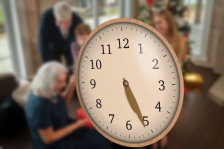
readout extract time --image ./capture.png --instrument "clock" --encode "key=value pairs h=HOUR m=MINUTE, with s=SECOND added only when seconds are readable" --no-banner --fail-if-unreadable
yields h=5 m=26
